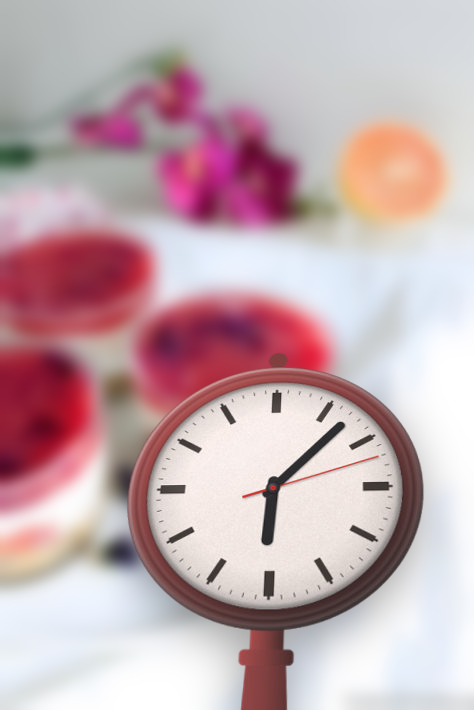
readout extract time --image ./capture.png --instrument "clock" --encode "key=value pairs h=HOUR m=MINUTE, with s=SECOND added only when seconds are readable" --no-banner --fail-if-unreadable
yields h=6 m=7 s=12
